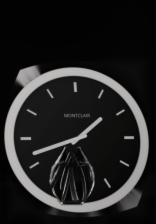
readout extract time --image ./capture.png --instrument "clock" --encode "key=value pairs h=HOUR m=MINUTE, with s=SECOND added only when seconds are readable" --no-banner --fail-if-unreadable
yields h=1 m=42
